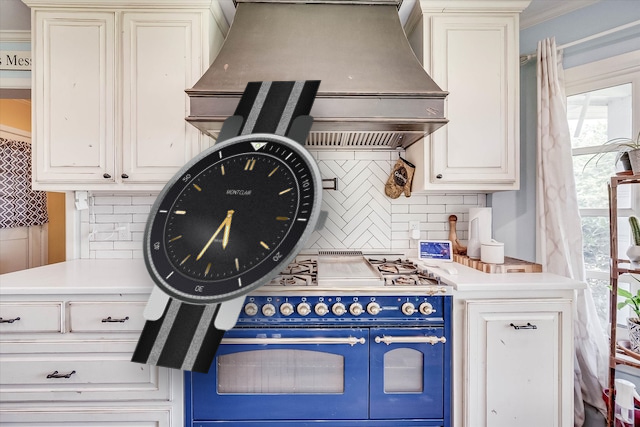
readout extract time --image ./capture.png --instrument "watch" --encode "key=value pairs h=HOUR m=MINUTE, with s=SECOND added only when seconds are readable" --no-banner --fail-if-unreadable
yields h=5 m=33
